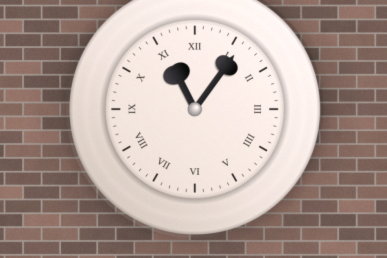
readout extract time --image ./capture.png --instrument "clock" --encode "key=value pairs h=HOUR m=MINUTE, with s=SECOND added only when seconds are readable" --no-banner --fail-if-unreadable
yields h=11 m=6
